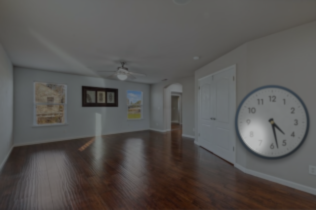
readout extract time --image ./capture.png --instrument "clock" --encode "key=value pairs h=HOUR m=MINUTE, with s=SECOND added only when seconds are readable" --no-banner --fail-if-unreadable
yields h=4 m=28
